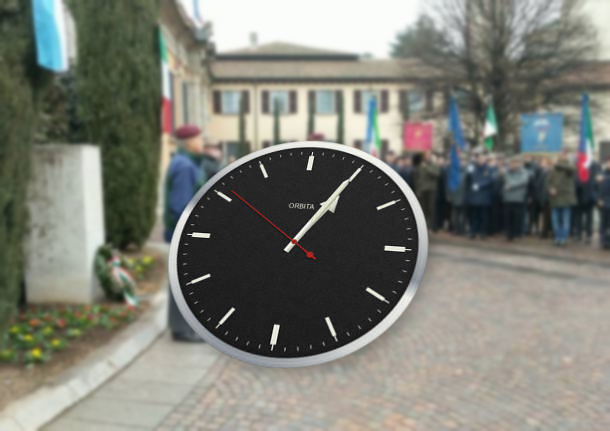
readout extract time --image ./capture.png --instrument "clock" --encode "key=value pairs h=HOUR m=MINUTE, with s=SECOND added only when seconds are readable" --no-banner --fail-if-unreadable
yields h=1 m=4 s=51
